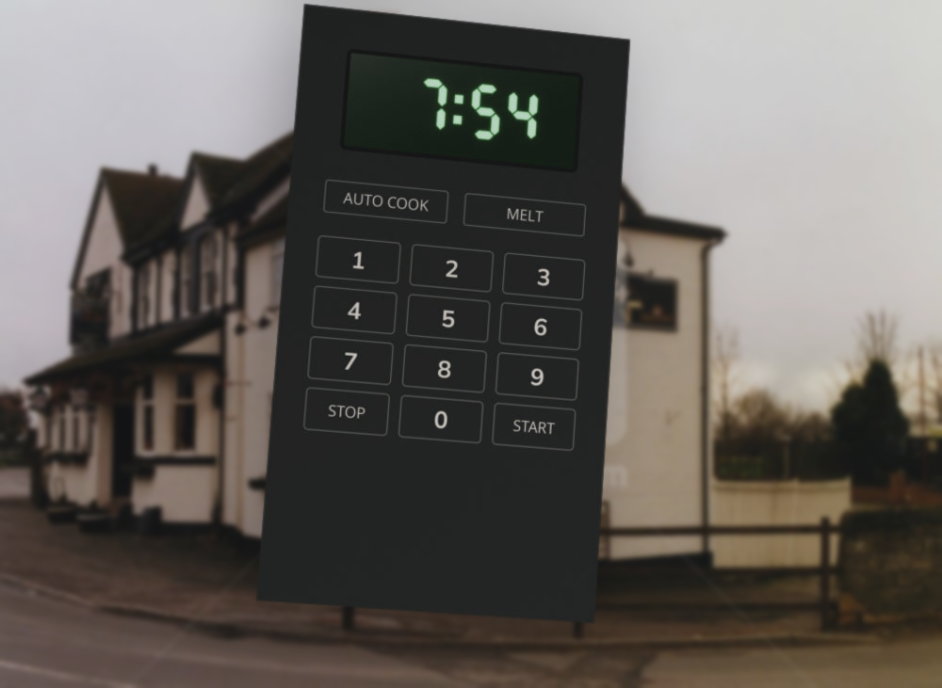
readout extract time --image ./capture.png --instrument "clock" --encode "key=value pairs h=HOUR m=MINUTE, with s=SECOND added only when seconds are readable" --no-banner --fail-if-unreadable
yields h=7 m=54
